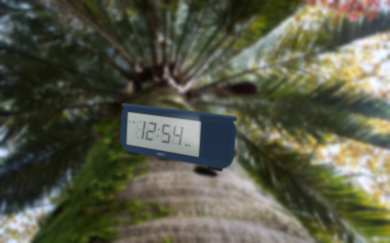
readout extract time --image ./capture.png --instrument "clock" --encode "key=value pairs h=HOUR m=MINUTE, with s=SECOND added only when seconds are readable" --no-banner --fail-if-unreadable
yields h=12 m=54
